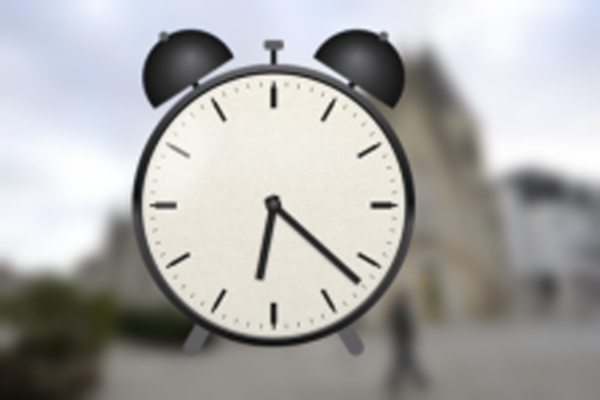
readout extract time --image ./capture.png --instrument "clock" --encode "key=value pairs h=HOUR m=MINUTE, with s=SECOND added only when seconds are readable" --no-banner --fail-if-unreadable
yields h=6 m=22
